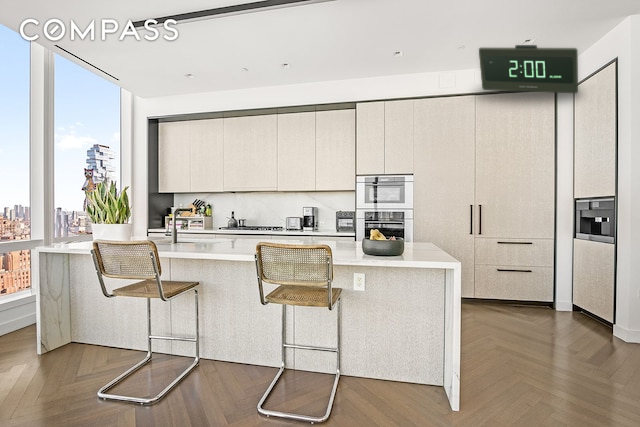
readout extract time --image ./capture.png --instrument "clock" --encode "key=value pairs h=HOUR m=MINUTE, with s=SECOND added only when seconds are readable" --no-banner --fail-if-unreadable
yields h=2 m=0
